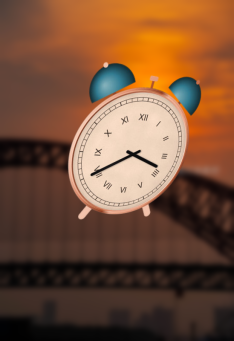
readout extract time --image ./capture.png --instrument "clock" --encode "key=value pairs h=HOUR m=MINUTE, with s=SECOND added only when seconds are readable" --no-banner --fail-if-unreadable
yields h=3 m=40
